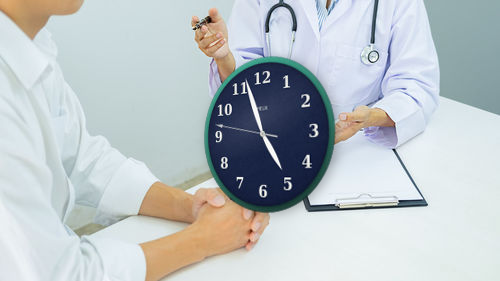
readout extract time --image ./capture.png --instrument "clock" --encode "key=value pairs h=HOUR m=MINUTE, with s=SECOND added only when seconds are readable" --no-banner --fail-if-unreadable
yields h=4 m=56 s=47
